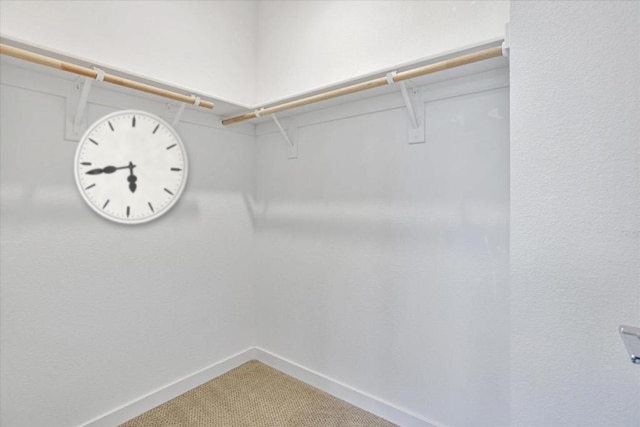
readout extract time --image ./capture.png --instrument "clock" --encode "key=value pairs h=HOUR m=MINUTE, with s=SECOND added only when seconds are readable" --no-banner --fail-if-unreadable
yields h=5 m=43
